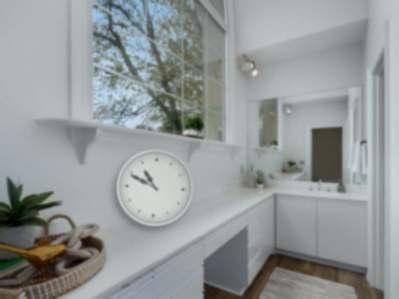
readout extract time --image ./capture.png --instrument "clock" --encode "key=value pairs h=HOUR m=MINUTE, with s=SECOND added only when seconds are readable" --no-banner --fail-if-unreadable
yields h=10 m=49
